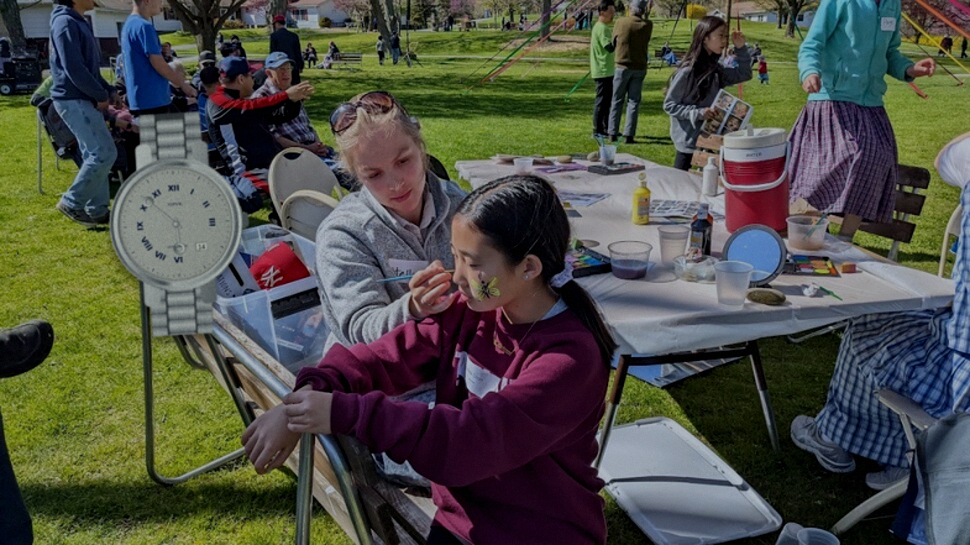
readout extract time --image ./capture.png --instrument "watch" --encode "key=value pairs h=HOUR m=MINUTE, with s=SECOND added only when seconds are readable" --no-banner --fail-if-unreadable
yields h=5 m=52
